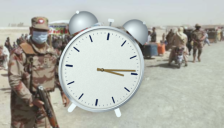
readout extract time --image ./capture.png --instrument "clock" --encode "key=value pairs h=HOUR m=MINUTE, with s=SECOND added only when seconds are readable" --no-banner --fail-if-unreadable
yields h=3 m=14
